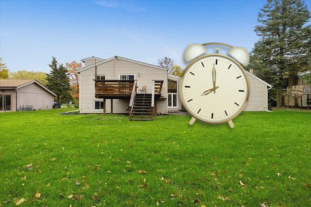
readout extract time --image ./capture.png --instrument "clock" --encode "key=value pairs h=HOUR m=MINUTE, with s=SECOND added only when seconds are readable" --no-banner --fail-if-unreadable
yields h=7 m=59
